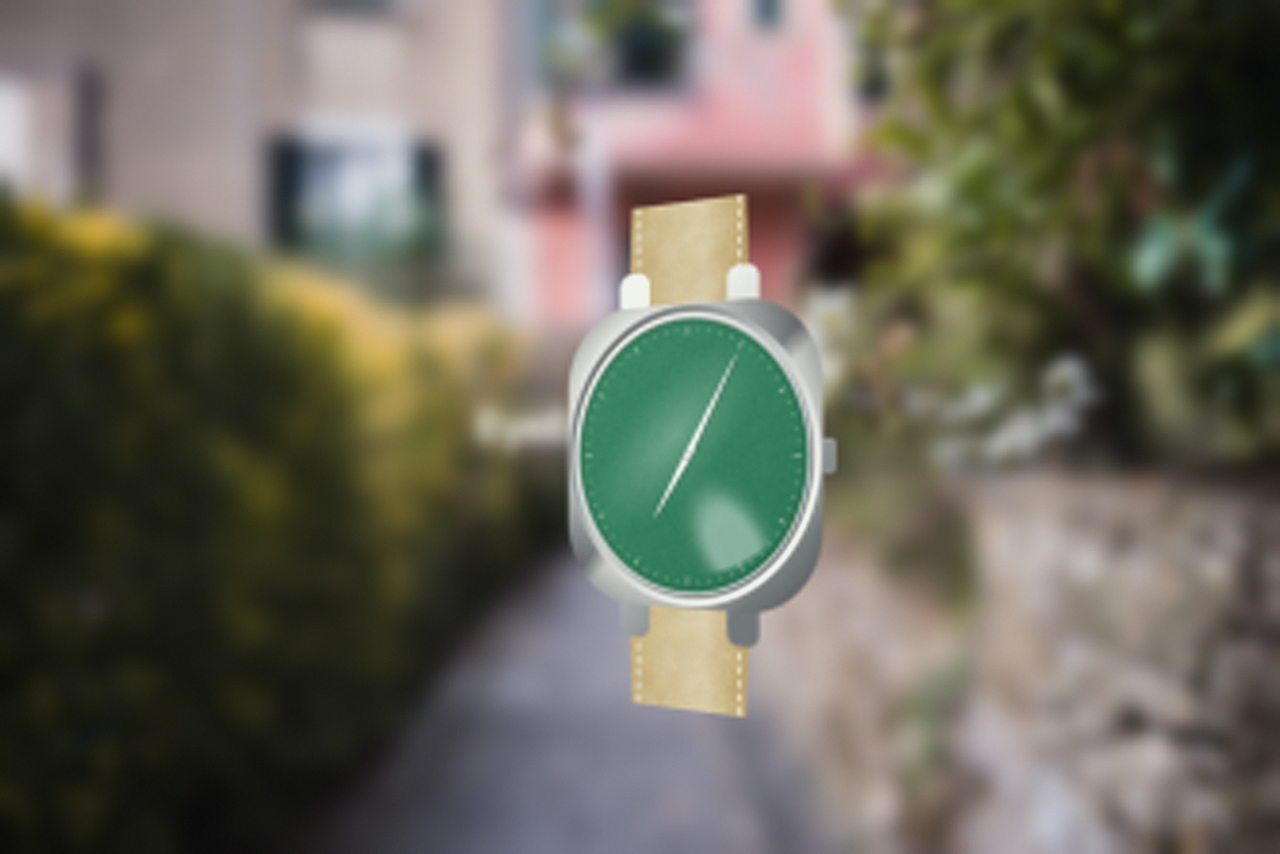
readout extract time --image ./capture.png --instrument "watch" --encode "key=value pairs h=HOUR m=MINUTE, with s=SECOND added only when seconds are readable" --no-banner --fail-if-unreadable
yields h=7 m=5
